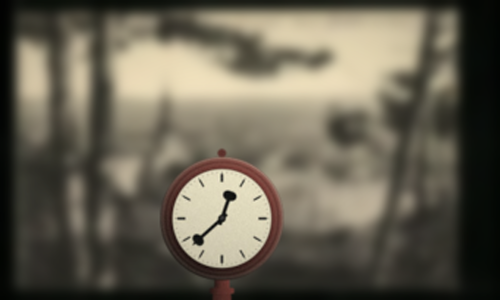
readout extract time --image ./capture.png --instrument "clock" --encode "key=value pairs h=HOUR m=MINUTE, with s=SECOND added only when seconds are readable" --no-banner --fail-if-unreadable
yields h=12 m=38
